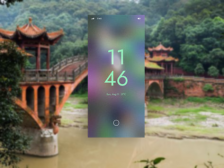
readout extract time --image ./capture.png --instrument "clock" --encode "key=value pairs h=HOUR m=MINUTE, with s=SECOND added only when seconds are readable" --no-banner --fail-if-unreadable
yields h=11 m=46
